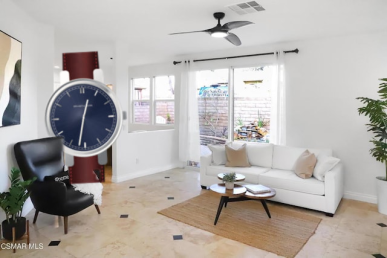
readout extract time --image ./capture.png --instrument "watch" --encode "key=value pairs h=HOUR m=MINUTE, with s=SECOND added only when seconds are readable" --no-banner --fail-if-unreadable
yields h=12 m=32
